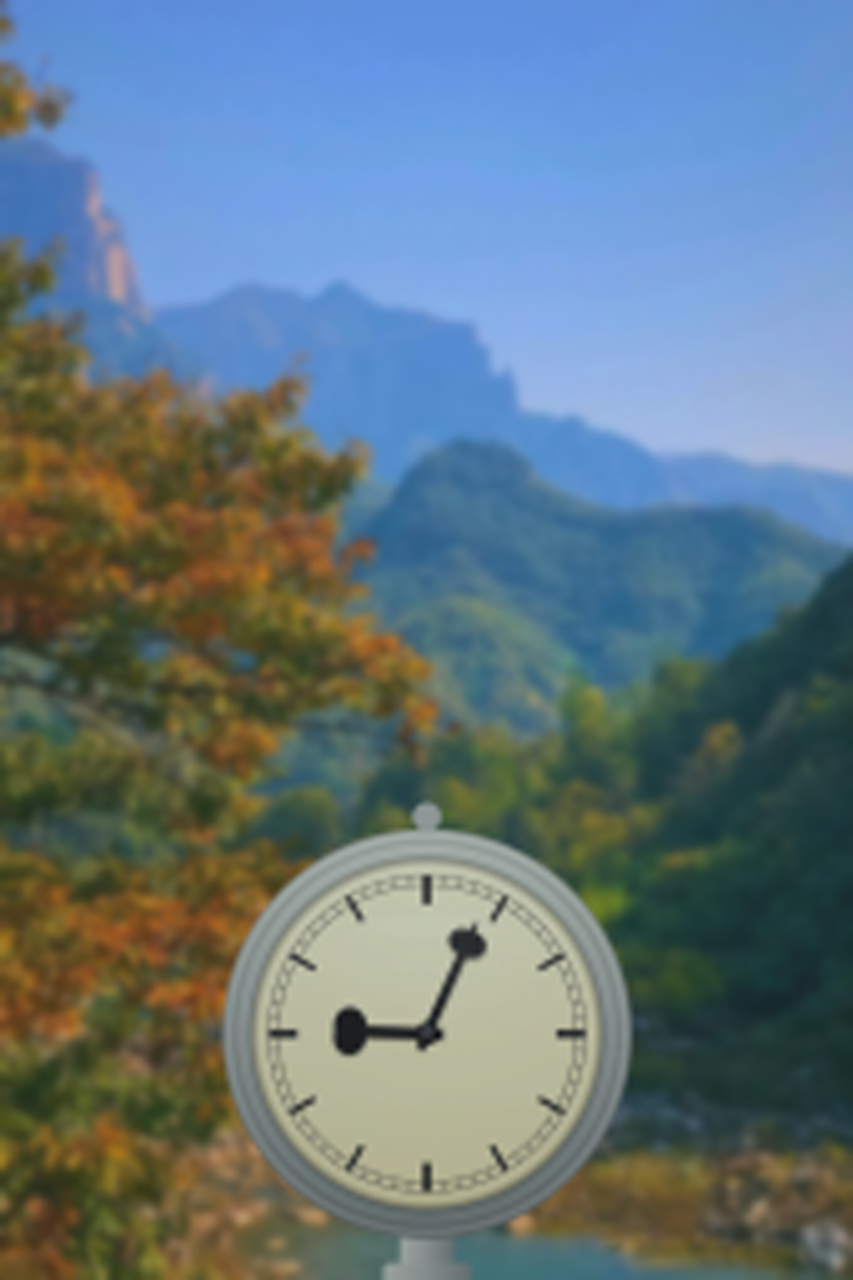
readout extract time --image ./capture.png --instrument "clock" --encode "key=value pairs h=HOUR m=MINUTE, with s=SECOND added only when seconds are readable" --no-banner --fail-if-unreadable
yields h=9 m=4
